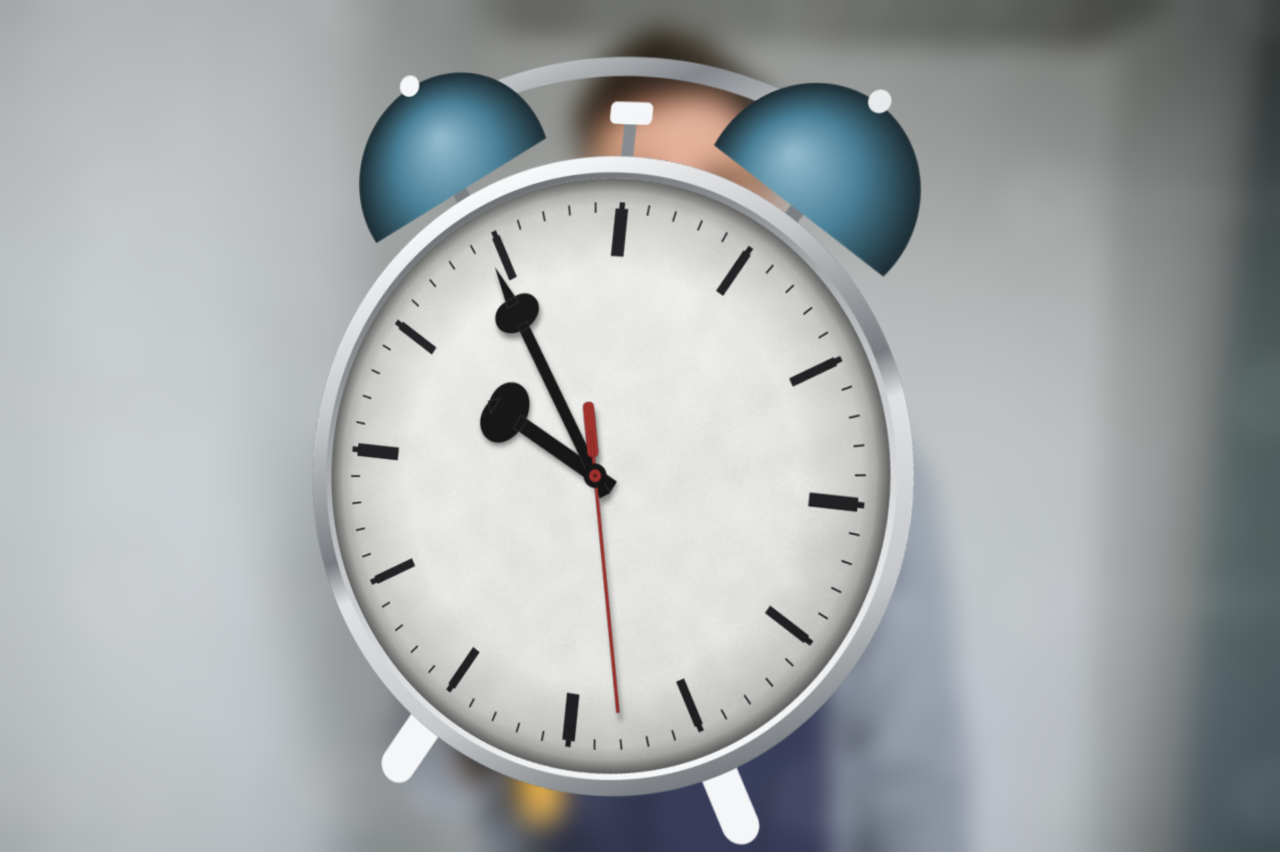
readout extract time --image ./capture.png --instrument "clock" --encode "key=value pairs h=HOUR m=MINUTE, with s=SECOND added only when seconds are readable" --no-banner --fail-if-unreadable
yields h=9 m=54 s=28
